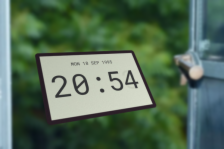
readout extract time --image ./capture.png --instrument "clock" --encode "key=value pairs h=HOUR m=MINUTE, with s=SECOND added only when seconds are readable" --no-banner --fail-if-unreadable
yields h=20 m=54
